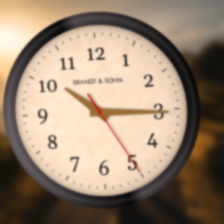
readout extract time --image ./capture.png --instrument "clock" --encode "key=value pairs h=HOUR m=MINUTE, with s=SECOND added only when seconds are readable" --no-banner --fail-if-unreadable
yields h=10 m=15 s=25
